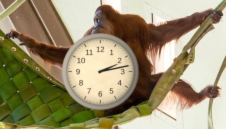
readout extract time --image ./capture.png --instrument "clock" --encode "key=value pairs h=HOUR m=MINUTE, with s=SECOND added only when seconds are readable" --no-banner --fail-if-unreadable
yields h=2 m=13
